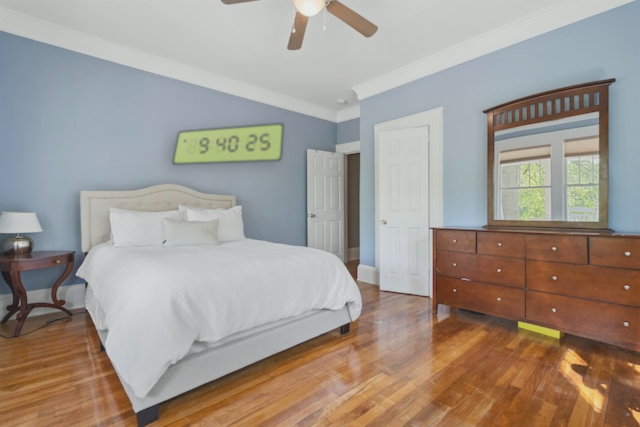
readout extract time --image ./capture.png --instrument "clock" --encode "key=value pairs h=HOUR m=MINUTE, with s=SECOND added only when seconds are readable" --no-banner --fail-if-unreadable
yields h=9 m=40 s=25
